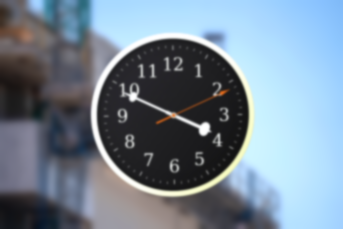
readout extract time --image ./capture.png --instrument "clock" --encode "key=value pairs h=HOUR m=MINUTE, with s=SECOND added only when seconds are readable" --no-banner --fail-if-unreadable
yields h=3 m=49 s=11
